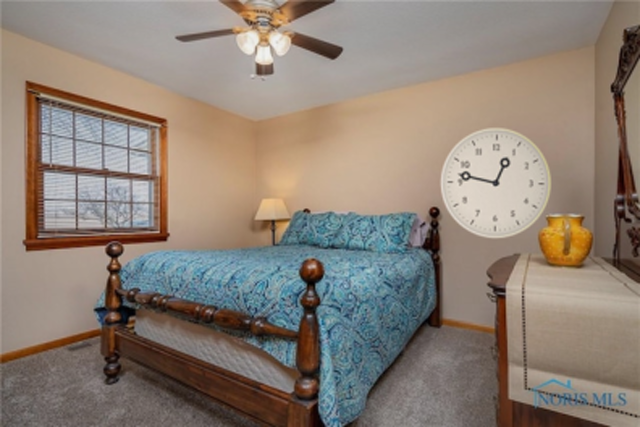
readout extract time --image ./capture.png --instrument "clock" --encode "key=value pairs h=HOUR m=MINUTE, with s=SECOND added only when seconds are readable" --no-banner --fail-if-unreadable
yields h=12 m=47
